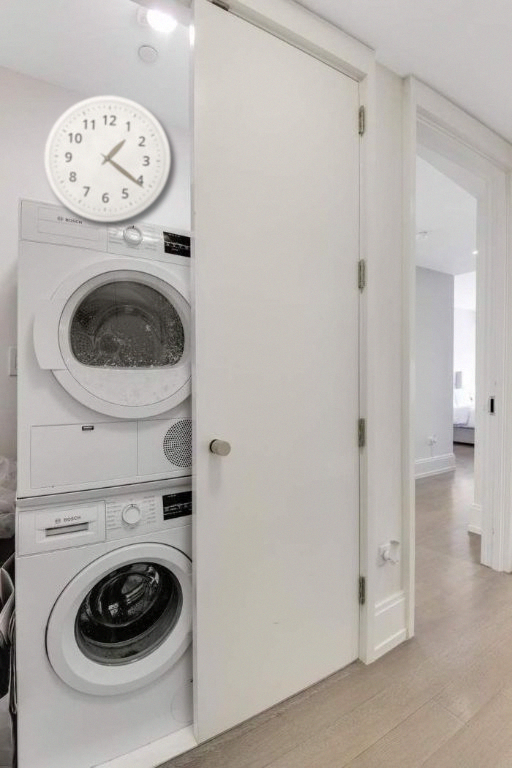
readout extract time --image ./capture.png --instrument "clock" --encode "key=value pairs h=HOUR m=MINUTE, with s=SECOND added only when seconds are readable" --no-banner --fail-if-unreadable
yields h=1 m=21
